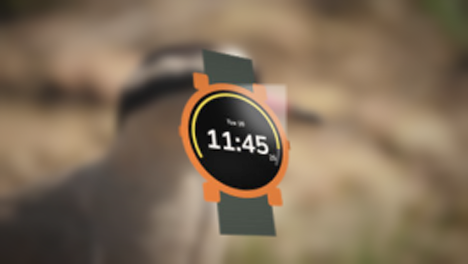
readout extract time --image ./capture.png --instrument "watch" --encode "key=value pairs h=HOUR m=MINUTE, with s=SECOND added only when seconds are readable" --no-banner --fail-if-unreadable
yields h=11 m=45
